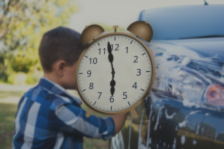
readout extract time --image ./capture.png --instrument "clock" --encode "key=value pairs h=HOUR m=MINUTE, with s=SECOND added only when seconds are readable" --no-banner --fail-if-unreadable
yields h=5 m=58
